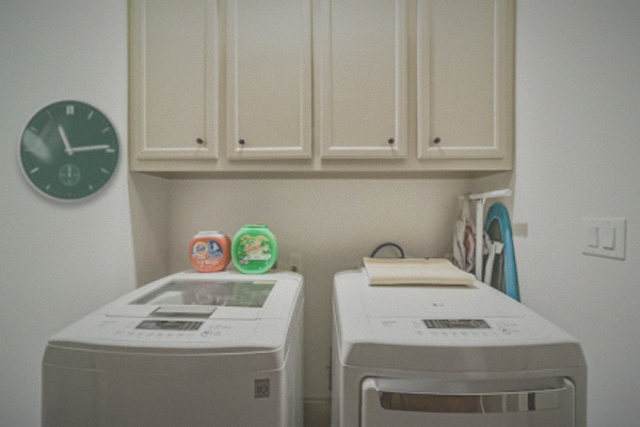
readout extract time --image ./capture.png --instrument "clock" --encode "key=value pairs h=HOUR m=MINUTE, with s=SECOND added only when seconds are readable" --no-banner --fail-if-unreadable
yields h=11 m=14
